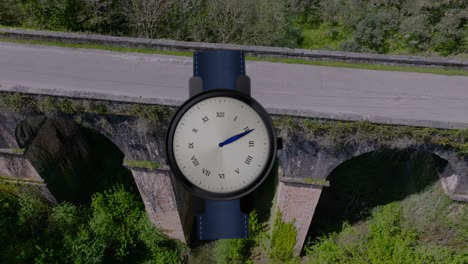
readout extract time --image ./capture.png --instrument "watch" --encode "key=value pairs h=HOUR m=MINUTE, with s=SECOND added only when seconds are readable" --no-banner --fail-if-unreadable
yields h=2 m=11
